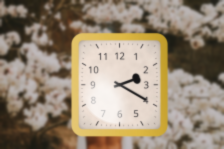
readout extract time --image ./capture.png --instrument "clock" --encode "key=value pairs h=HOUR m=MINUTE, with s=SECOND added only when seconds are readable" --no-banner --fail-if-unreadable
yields h=2 m=20
